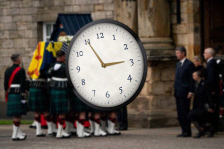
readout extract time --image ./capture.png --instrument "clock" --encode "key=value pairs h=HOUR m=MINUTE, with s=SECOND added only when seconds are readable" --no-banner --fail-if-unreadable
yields h=2 m=55
